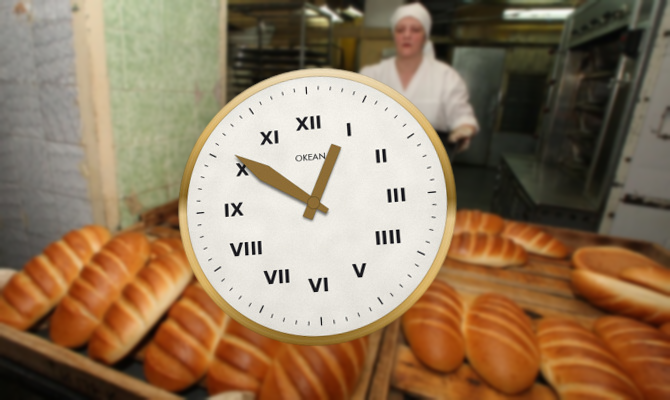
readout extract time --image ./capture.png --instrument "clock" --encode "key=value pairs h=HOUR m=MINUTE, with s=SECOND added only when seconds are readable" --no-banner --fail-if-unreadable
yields h=12 m=51
